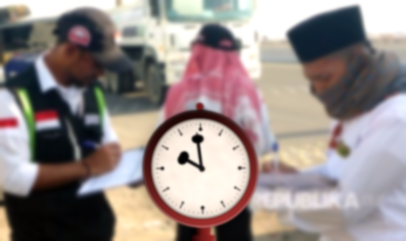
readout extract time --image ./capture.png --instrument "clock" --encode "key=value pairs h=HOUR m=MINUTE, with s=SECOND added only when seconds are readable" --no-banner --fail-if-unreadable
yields h=9 m=59
